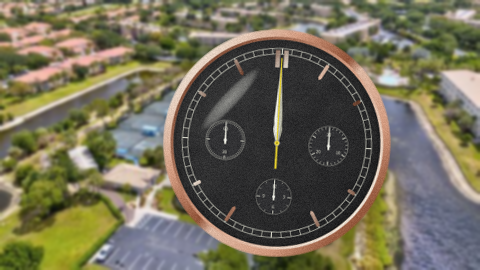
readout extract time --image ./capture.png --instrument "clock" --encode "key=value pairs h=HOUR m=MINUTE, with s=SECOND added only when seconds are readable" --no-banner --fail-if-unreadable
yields h=12 m=0
